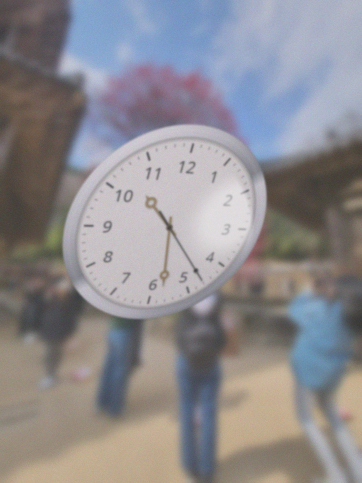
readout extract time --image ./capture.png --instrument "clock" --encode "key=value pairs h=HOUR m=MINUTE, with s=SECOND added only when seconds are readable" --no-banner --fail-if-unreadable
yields h=10 m=28 s=23
